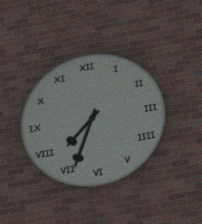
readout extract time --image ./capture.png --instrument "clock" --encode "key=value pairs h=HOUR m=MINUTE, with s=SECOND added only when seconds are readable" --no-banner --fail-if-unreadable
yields h=7 m=34
